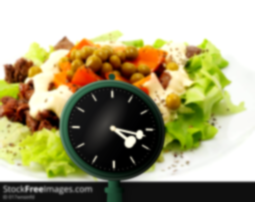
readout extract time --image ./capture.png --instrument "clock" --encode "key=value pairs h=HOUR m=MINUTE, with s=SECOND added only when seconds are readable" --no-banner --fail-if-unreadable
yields h=4 m=17
